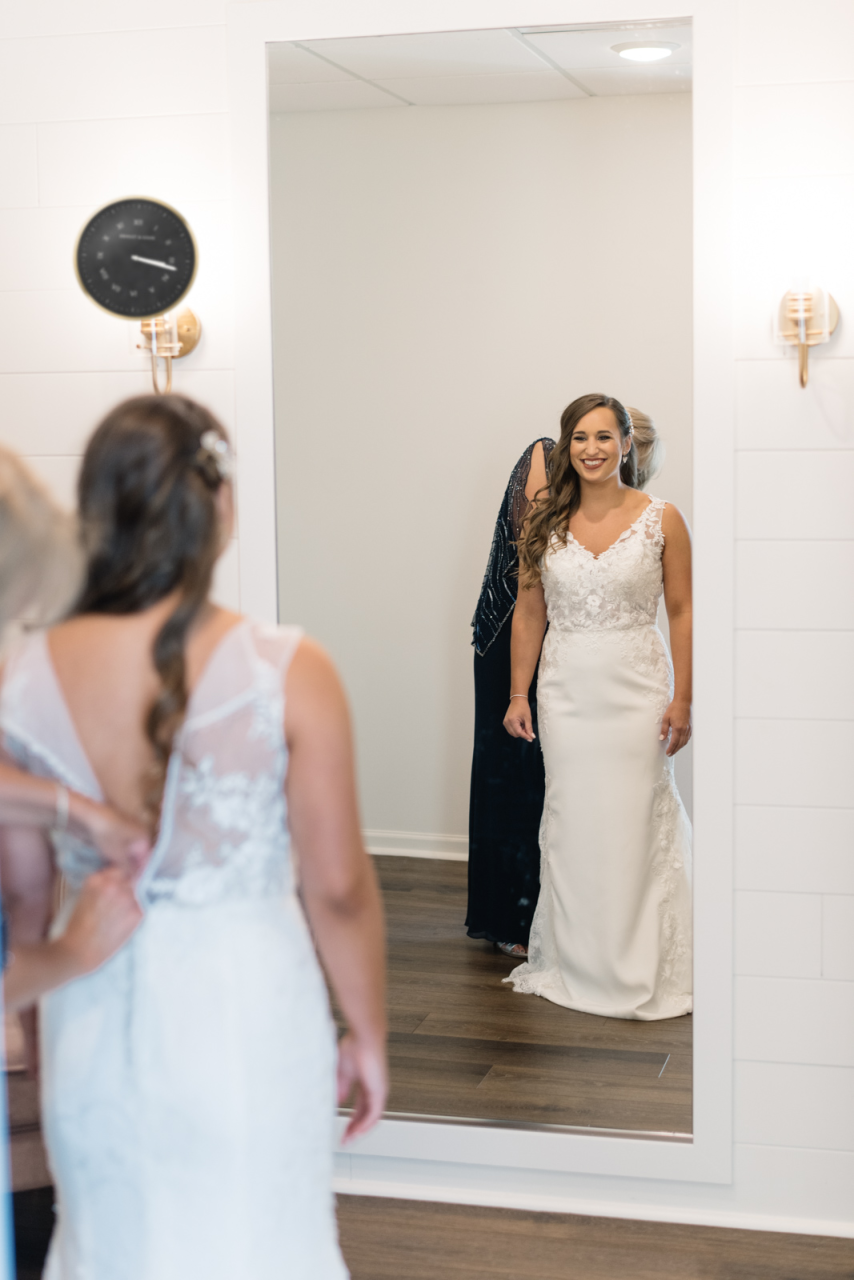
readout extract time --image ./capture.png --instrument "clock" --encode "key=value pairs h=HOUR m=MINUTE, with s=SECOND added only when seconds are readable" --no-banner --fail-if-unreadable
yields h=3 m=17
